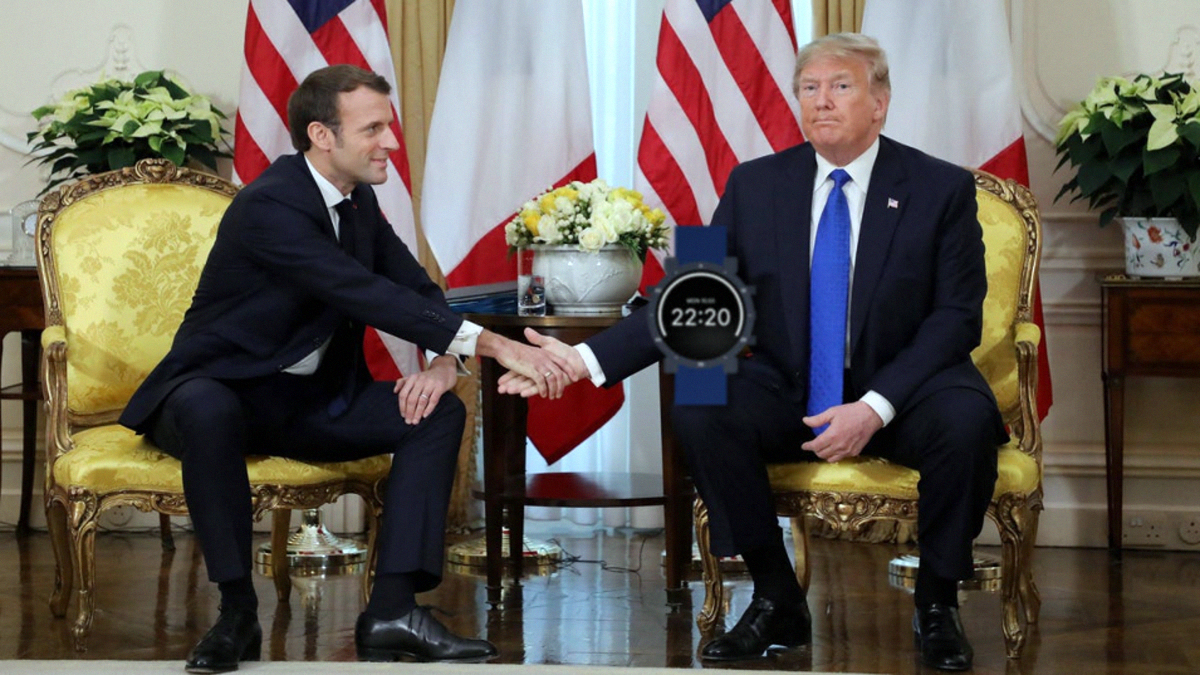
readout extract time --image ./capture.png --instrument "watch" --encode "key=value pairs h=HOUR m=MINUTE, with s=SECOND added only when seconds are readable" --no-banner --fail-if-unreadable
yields h=22 m=20
